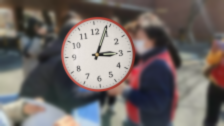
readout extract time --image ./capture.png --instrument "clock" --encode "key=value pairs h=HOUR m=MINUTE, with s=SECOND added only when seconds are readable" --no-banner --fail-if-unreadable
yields h=3 m=4
